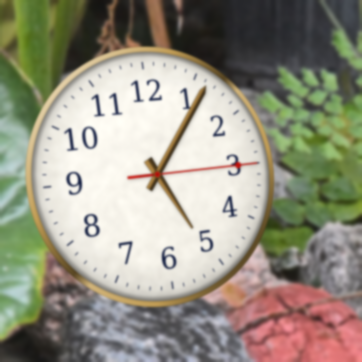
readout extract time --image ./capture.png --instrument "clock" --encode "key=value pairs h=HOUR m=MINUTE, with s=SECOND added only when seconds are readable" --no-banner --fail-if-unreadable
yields h=5 m=6 s=15
